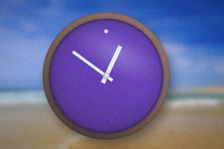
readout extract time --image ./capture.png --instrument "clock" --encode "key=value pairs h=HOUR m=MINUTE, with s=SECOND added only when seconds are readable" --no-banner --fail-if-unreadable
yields h=12 m=51
